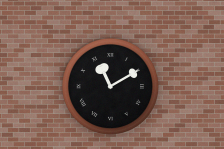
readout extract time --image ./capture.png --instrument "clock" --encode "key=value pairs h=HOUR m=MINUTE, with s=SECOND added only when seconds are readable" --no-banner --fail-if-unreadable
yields h=11 m=10
